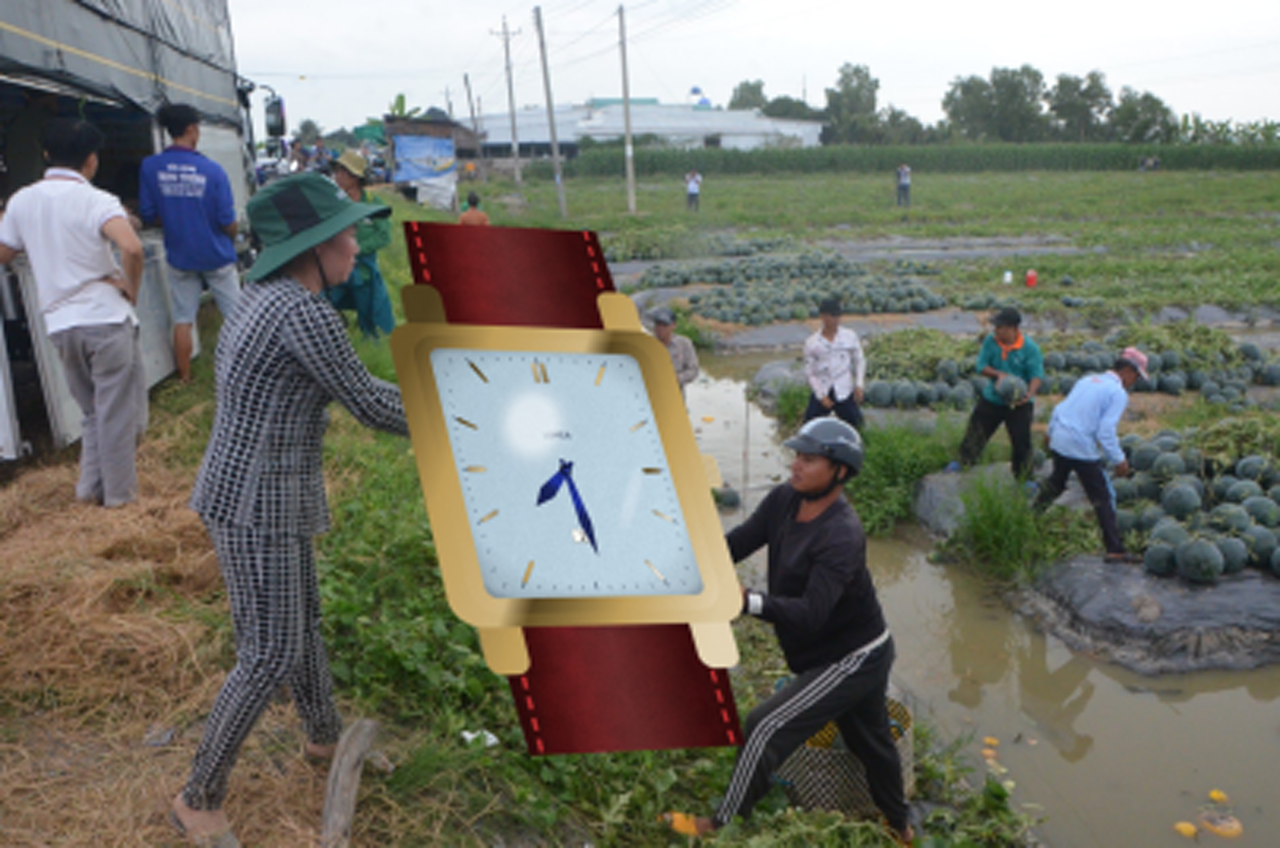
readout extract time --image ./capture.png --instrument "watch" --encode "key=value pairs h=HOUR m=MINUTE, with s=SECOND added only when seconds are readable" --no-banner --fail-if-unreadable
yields h=7 m=29
